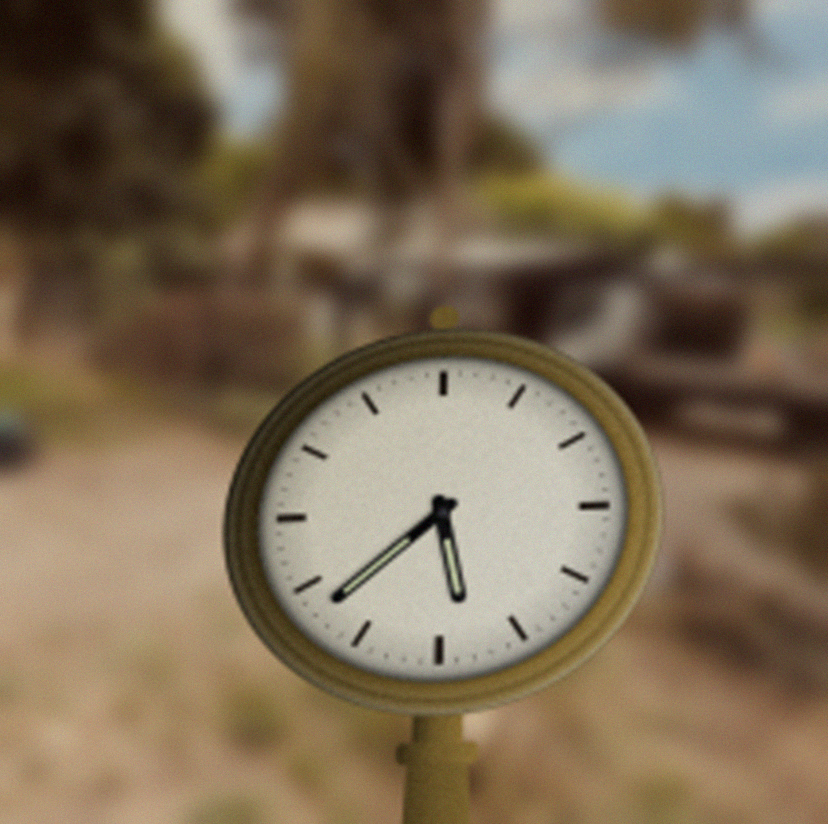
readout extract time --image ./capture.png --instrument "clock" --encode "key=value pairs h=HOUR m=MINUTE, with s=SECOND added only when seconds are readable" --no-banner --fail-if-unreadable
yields h=5 m=38
